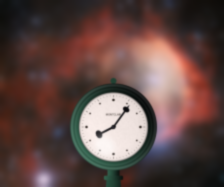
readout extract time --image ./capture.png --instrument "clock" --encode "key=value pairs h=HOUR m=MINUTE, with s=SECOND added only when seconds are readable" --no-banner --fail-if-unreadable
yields h=8 m=6
